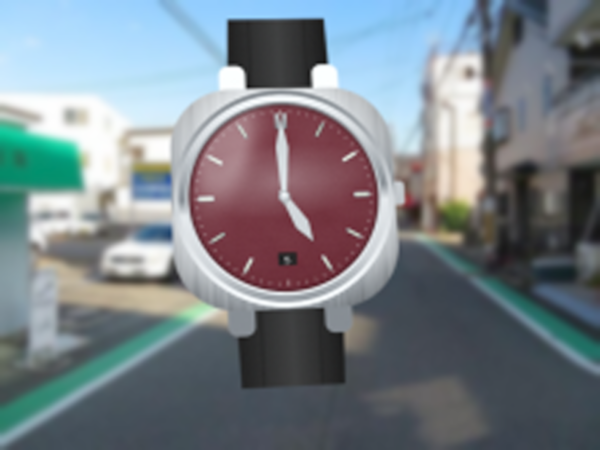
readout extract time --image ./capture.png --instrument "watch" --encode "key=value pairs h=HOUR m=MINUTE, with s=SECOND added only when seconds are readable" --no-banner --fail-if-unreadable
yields h=5 m=0
